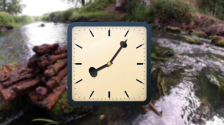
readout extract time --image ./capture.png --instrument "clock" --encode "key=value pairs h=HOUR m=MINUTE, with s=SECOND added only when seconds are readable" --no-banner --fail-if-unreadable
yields h=8 m=6
